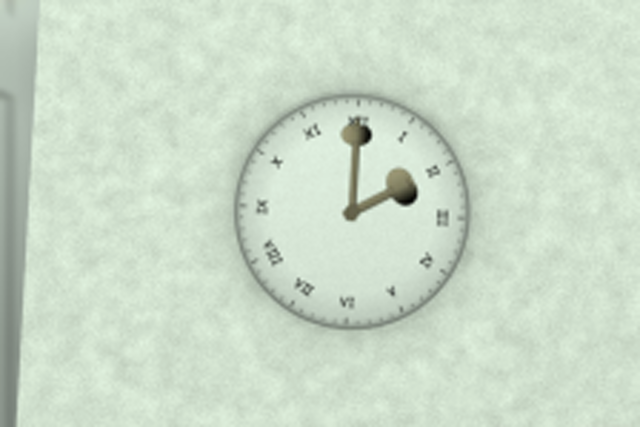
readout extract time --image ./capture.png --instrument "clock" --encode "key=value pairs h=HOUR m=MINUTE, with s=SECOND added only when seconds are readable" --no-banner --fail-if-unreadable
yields h=2 m=0
